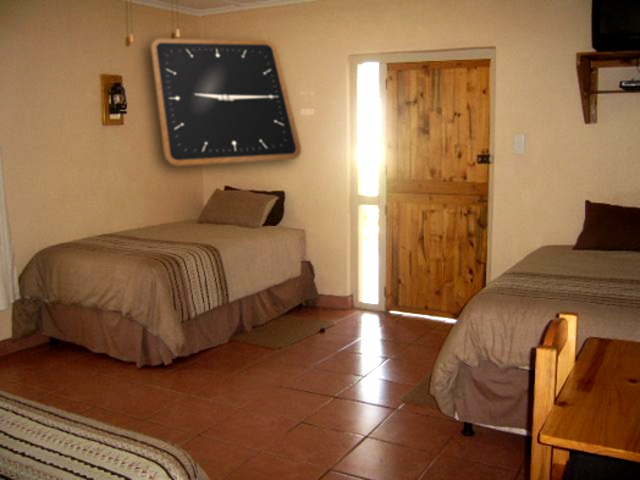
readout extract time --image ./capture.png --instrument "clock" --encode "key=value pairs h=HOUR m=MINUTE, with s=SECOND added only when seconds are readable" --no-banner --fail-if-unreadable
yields h=9 m=15
